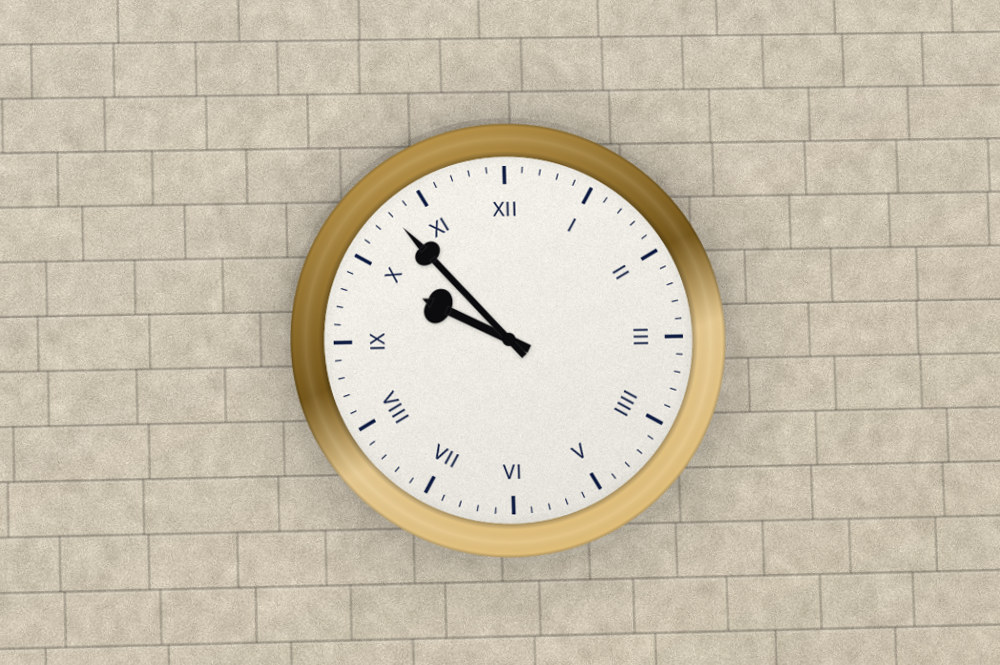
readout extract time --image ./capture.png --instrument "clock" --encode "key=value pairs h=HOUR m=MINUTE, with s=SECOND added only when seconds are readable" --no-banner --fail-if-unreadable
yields h=9 m=53
